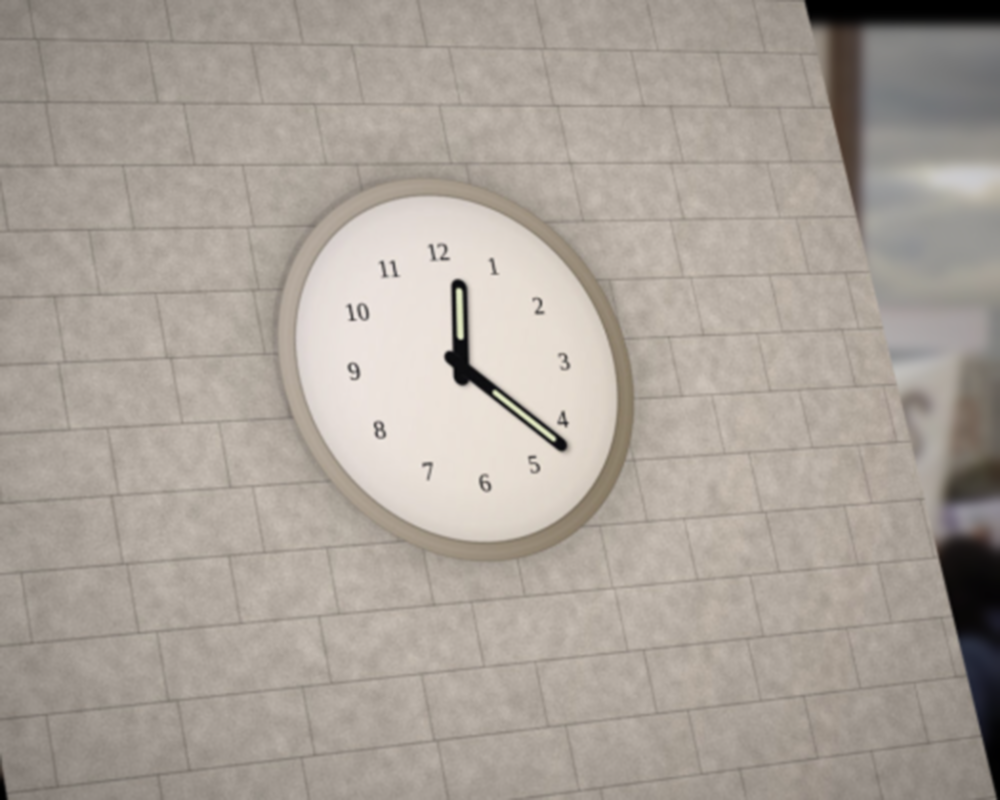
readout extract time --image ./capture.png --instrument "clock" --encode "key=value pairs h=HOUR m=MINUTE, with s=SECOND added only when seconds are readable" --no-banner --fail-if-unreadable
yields h=12 m=22
